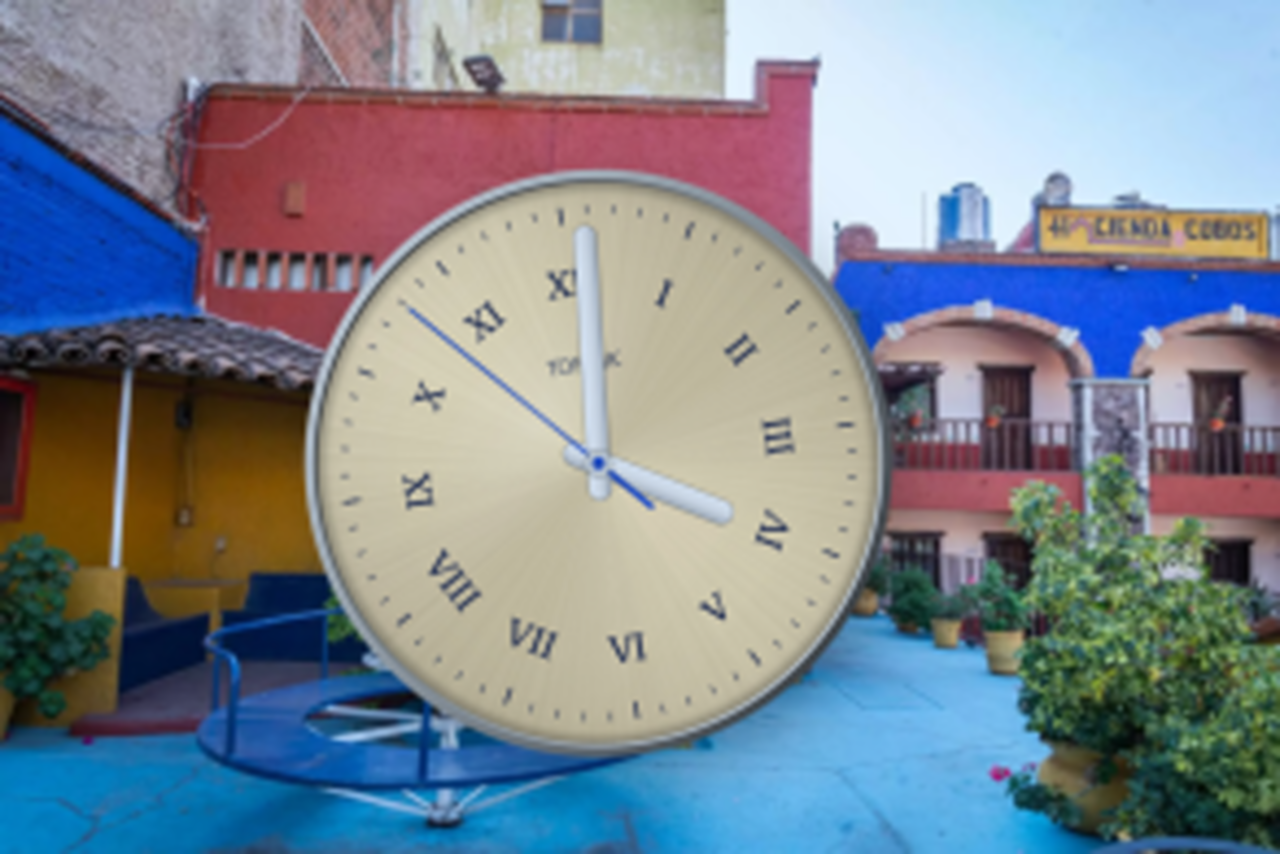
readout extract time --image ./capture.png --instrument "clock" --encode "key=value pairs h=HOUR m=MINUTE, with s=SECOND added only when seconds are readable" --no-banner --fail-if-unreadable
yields h=4 m=0 s=53
